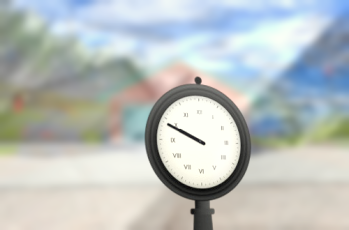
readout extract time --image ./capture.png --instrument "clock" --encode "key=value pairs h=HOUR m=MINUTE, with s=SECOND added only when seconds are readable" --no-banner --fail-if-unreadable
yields h=9 m=49
